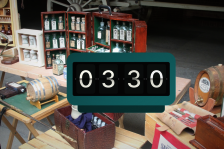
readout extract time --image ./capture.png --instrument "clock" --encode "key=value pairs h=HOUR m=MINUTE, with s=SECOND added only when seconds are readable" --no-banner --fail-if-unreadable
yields h=3 m=30
